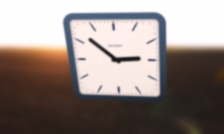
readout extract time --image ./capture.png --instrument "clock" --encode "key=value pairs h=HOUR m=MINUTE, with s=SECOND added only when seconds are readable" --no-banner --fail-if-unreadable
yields h=2 m=52
